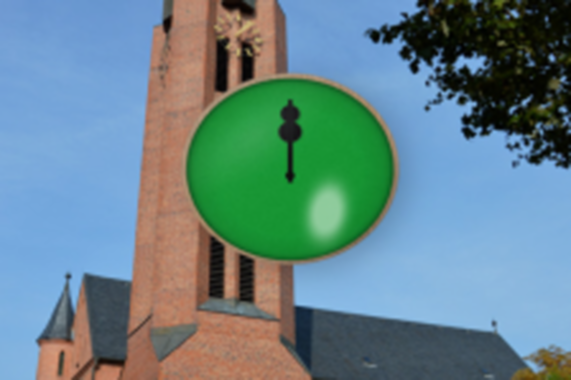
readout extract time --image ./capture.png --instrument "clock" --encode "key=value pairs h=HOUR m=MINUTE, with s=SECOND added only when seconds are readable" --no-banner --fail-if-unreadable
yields h=12 m=0
